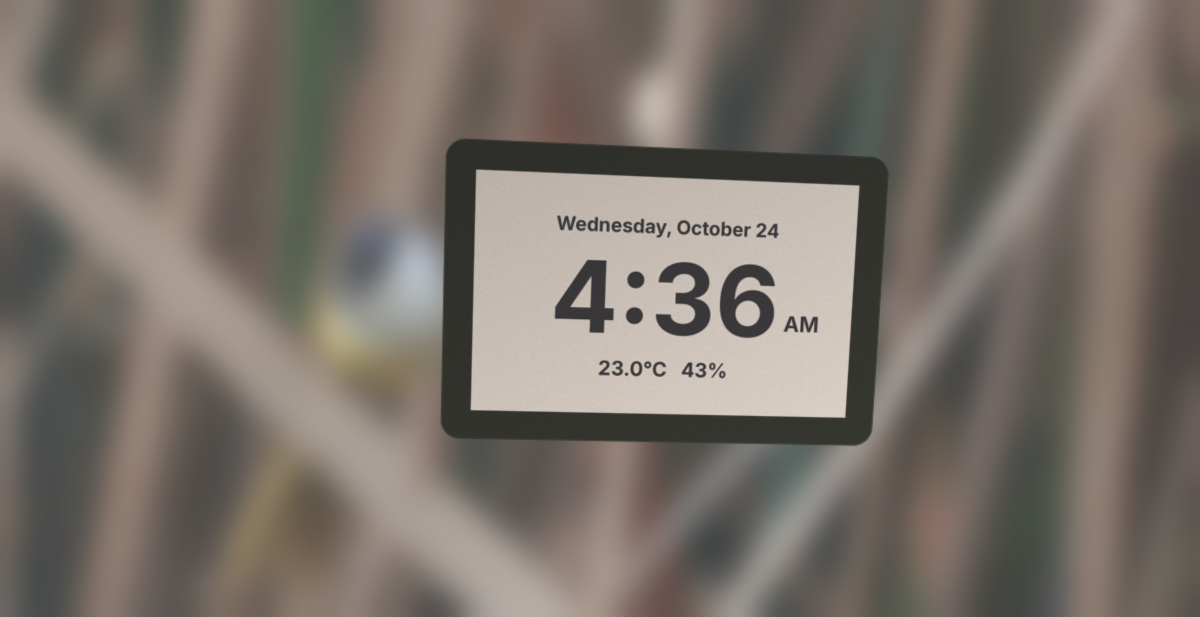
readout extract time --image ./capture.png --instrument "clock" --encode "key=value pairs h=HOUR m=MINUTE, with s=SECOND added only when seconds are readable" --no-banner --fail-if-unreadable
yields h=4 m=36
